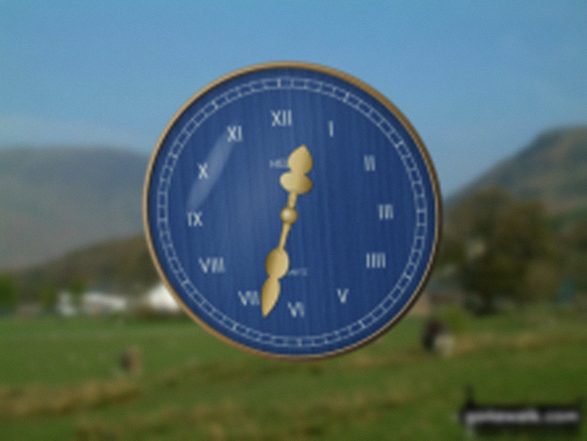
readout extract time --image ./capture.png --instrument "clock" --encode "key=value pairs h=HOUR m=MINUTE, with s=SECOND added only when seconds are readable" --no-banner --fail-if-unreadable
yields h=12 m=33
